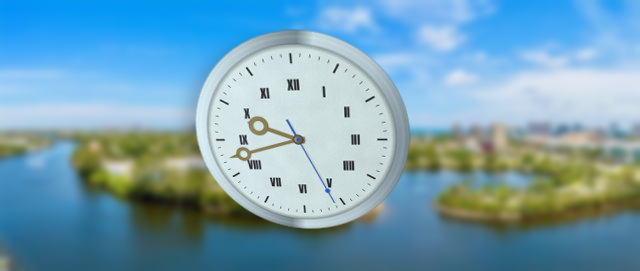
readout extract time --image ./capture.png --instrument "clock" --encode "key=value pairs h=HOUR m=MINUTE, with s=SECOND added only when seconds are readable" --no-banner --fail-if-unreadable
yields h=9 m=42 s=26
